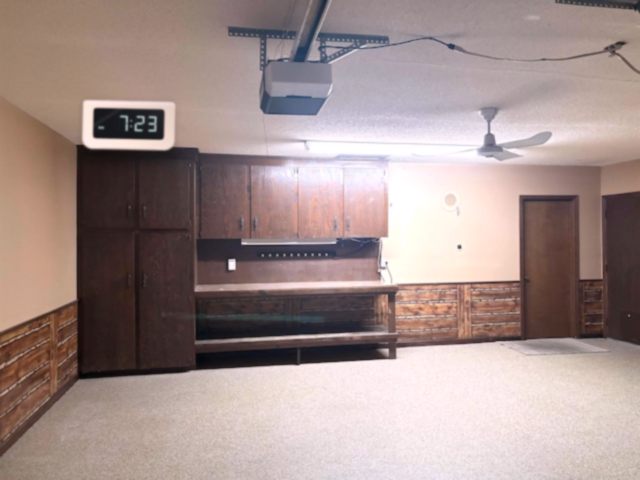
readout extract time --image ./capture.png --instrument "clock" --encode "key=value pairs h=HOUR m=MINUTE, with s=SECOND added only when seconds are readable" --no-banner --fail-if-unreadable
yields h=7 m=23
